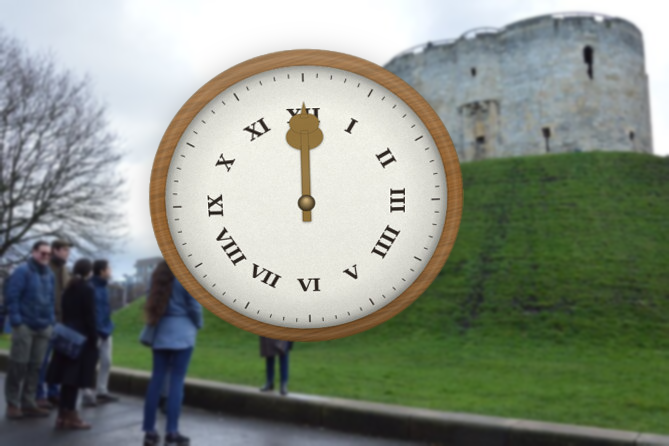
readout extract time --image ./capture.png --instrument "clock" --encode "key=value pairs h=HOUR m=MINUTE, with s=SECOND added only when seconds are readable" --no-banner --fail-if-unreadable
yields h=12 m=0
